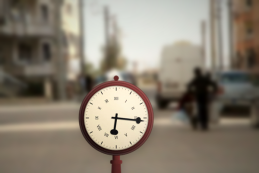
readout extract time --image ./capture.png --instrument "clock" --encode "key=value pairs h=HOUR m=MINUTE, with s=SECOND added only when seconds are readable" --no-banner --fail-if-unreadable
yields h=6 m=16
